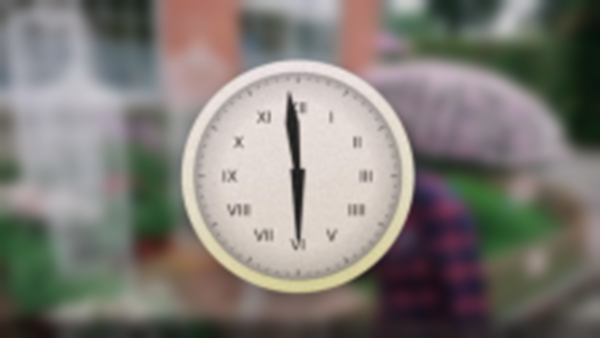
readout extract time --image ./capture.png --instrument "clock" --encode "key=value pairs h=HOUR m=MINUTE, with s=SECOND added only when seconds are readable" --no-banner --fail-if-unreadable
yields h=5 m=59
